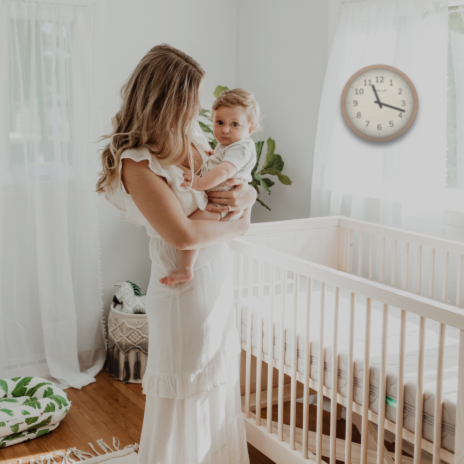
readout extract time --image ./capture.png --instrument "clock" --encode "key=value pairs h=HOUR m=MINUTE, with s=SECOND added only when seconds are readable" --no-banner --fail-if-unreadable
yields h=11 m=18
